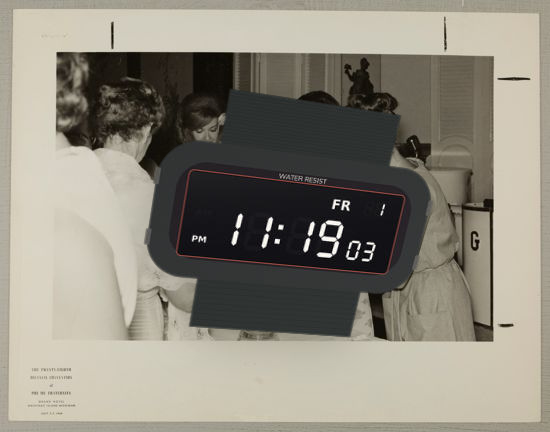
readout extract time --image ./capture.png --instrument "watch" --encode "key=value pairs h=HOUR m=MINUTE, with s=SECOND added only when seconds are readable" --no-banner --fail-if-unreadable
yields h=11 m=19 s=3
